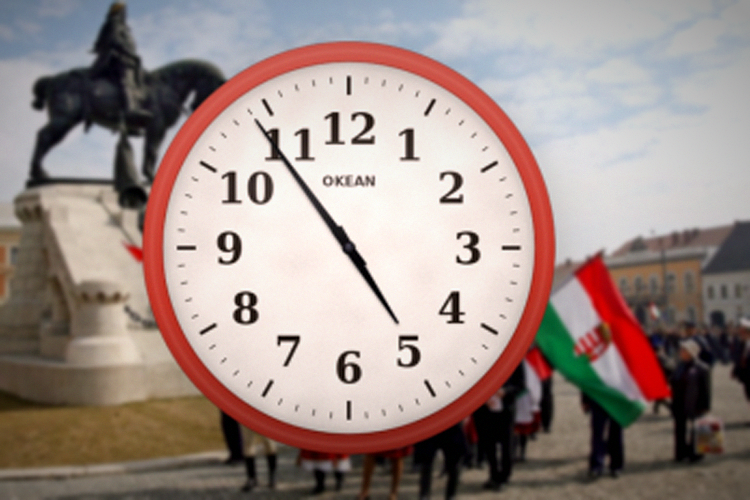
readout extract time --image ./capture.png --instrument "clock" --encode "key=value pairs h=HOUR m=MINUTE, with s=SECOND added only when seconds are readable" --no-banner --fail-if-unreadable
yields h=4 m=54
